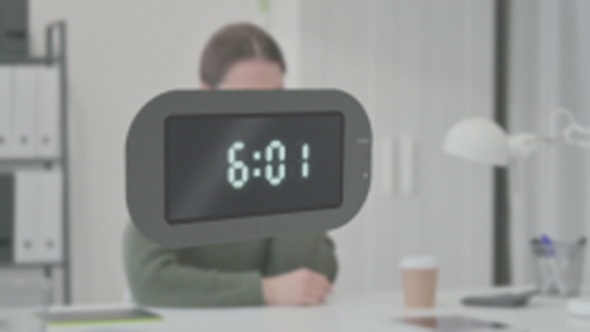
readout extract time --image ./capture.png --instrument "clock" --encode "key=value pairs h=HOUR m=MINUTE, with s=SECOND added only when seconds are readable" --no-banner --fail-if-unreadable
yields h=6 m=1
